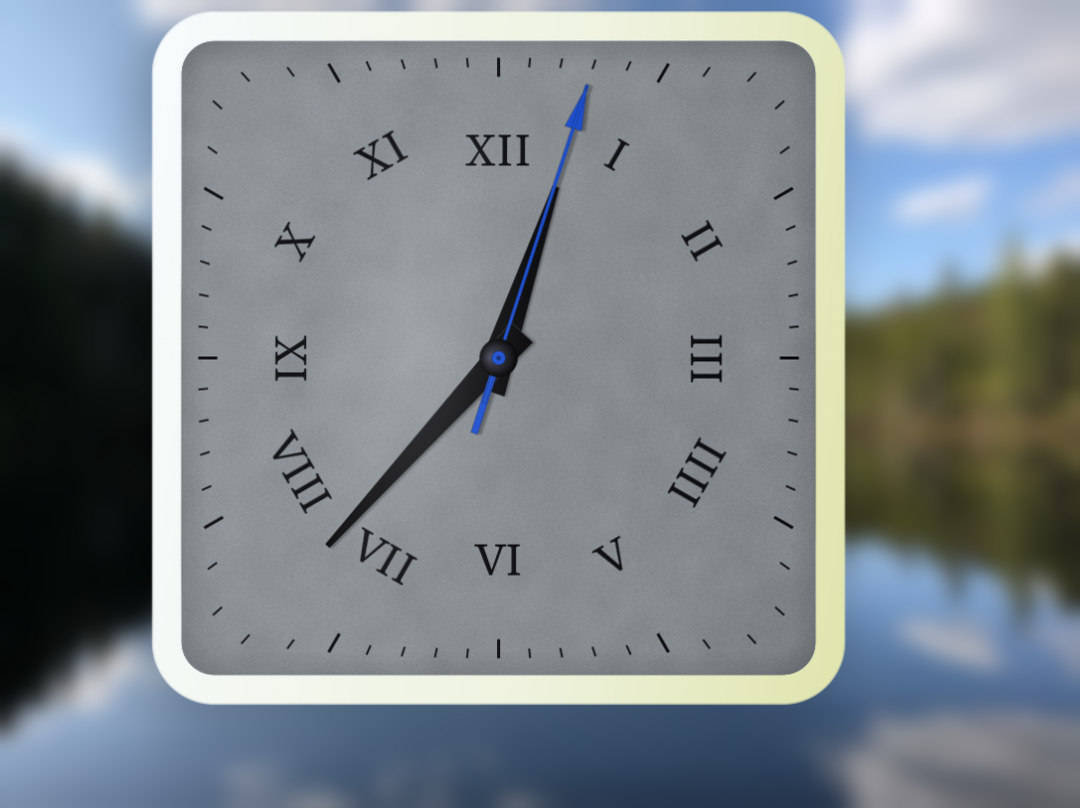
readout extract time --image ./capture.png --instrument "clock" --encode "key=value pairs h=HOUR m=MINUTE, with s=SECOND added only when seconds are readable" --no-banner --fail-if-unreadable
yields h=12 m=37 s=3
